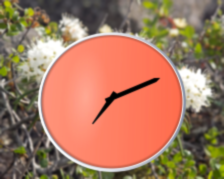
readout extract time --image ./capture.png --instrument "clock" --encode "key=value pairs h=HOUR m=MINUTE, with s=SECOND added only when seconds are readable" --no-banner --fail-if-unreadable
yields h=7 m=11
